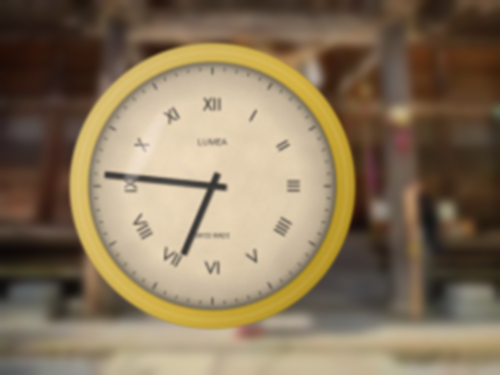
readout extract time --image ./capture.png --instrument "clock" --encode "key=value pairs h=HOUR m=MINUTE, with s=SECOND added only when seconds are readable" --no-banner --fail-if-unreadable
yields h=6 m=46
